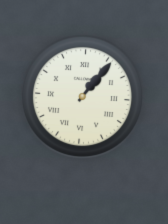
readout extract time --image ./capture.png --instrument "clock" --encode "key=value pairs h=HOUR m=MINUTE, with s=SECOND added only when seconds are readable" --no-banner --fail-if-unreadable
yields h=1 m=6
